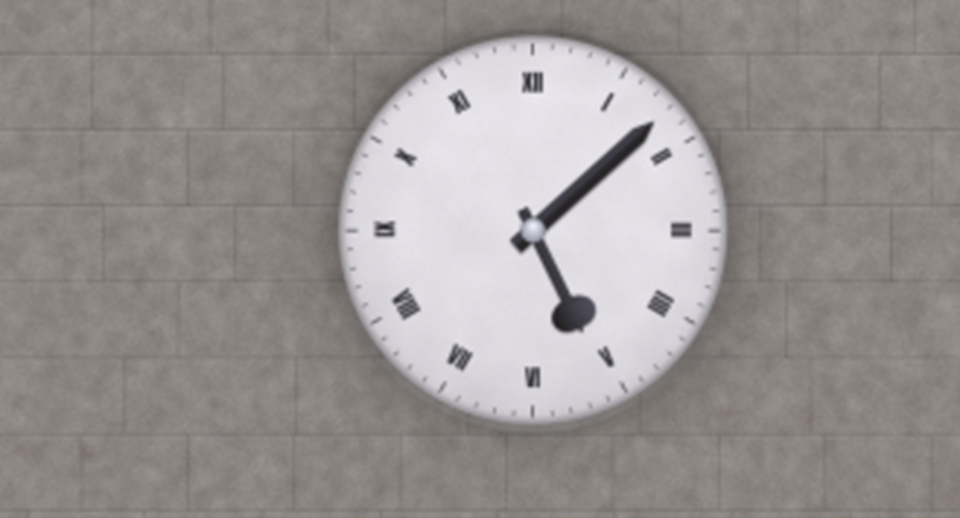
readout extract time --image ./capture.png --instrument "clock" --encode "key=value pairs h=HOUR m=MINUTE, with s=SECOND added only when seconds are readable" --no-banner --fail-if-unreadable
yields h=5 m=8
